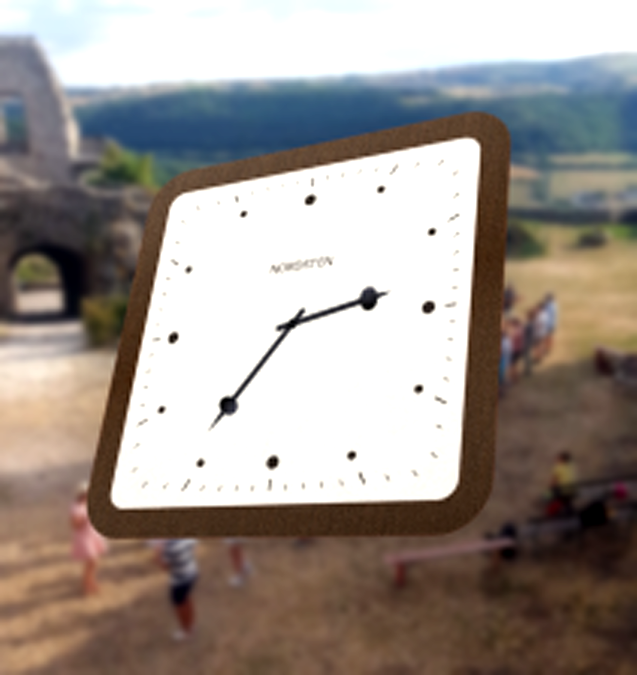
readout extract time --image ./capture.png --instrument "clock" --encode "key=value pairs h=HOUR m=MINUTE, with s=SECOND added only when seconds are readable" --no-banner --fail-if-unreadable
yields h=2 m=36
